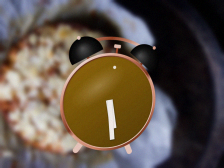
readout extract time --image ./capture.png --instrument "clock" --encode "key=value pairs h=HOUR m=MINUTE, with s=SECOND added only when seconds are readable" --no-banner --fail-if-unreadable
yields h=5 m=28
